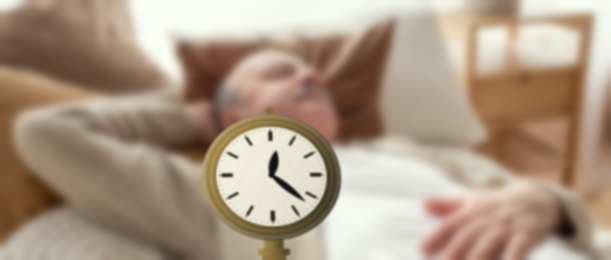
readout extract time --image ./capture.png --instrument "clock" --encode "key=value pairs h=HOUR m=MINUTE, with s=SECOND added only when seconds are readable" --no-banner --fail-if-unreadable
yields h=12 m=22
